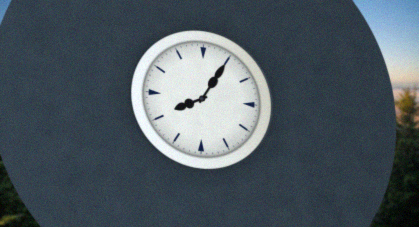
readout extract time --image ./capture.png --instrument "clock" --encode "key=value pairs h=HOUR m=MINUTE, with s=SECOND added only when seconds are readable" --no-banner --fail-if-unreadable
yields h=8 m=5
